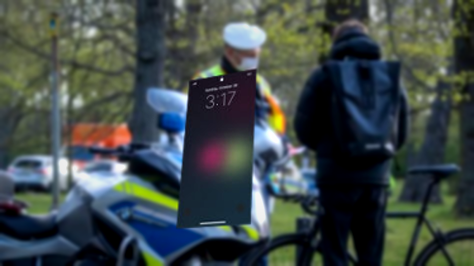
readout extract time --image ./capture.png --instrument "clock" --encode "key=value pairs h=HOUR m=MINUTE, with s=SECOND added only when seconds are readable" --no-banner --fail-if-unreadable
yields h=3 m=17
